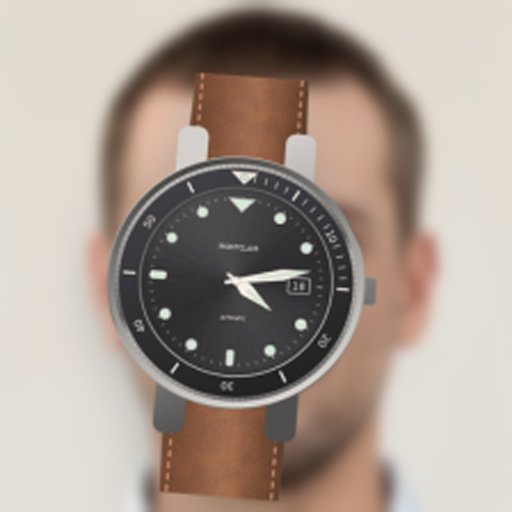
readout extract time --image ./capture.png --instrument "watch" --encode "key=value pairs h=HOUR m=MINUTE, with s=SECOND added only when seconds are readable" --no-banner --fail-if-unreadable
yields h=4 m=13
